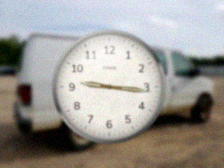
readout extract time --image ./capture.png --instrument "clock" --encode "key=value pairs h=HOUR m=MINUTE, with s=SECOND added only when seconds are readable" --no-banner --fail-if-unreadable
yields h=9 m=16
